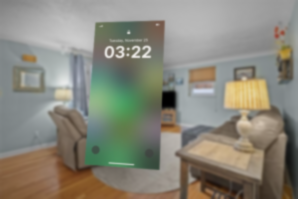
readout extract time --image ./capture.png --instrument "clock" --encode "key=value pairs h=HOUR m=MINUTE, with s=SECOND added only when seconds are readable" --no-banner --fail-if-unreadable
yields h=3 m=22
